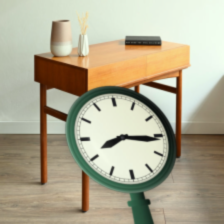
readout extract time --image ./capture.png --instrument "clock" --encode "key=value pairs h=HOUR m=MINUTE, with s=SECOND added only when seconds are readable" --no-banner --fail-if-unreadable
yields h=8 m=16
